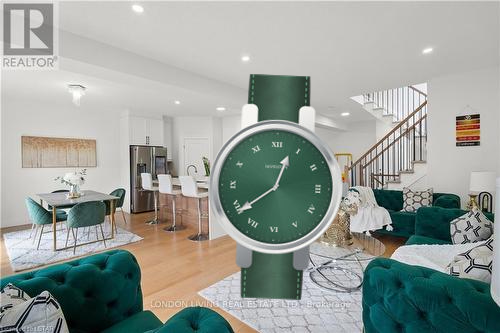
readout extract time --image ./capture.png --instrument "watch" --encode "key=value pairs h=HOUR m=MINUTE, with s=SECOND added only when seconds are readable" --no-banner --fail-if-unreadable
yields h=12 m=39
